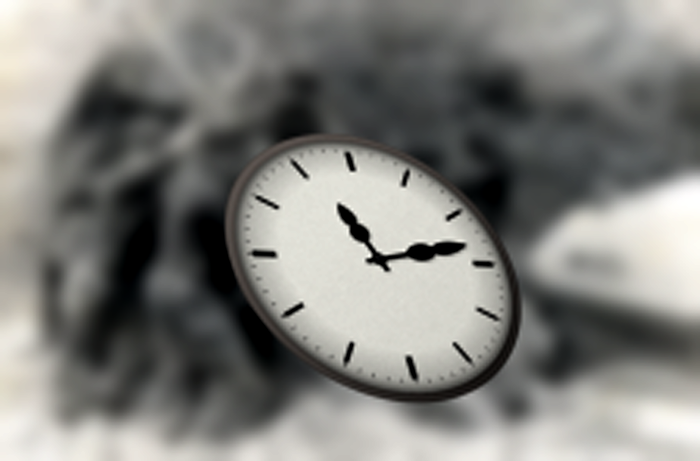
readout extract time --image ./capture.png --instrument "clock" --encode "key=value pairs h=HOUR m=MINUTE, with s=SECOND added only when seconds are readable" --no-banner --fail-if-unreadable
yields h=11 m=13
